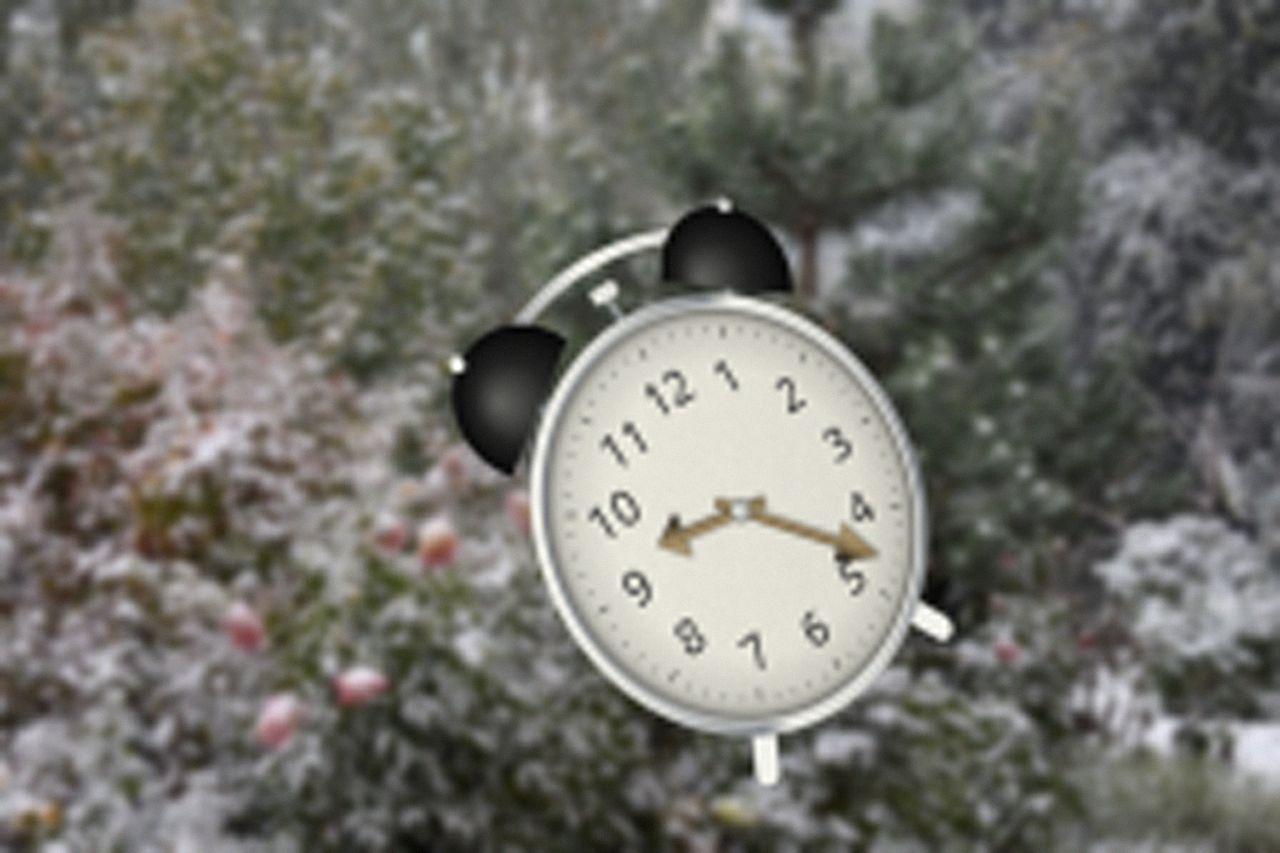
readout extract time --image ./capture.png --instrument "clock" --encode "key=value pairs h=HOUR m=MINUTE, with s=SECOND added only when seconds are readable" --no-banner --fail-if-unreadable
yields h=9 m=23
